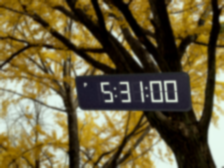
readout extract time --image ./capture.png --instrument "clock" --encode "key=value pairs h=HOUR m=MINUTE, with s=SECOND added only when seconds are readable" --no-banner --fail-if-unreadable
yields h=5 m=31 s=0
